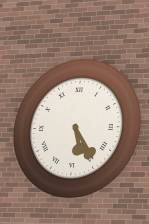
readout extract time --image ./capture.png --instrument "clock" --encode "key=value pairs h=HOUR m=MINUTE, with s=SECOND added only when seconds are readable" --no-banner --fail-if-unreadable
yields h=5 m=24
